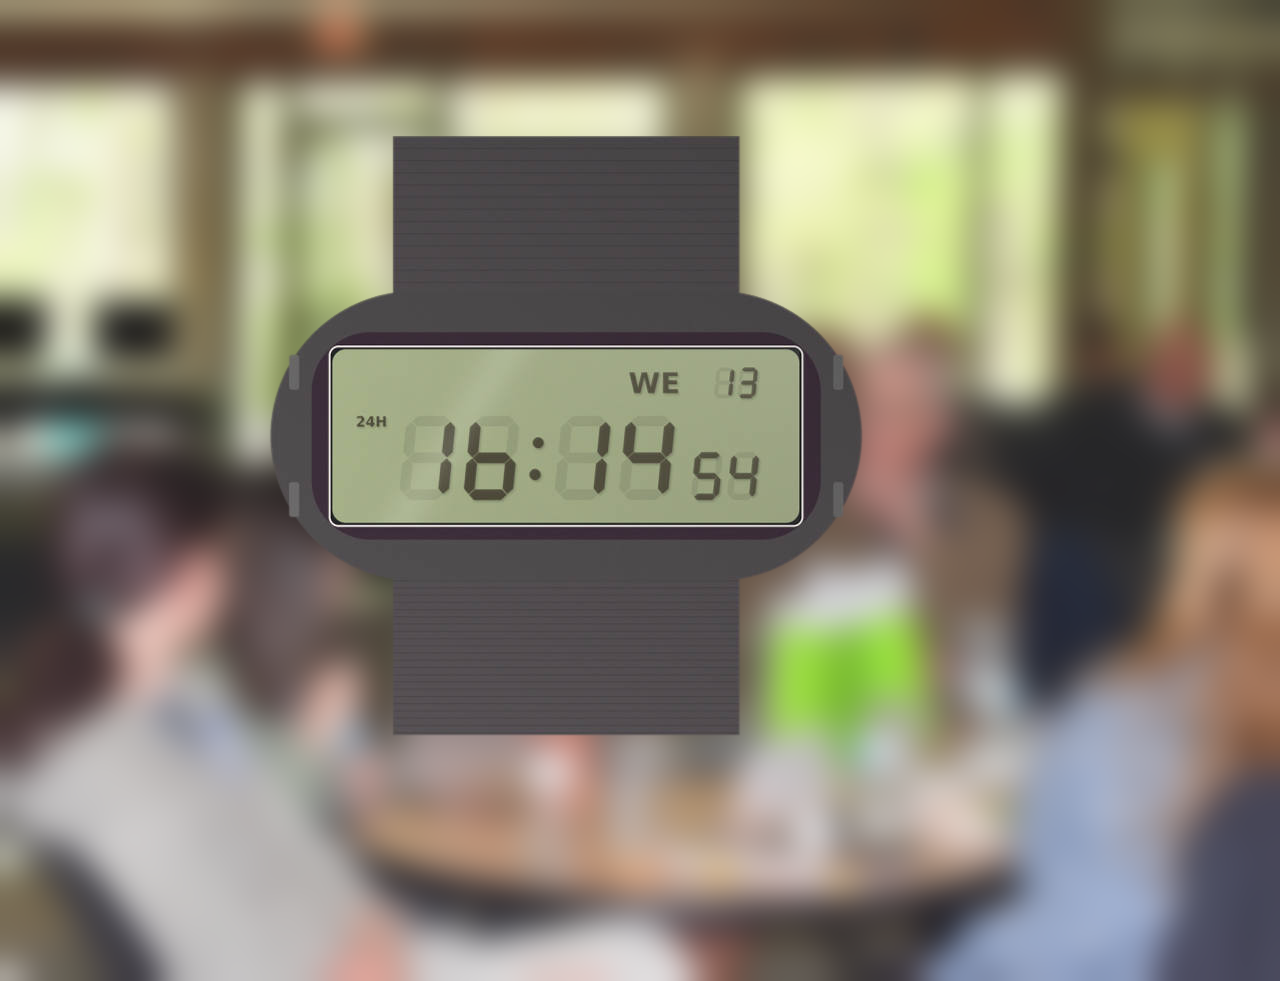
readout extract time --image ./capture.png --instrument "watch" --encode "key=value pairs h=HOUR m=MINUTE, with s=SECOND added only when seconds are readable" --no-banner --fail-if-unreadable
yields h=16 m=14 s=54
